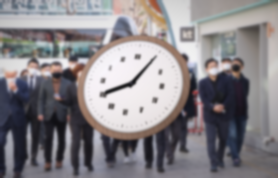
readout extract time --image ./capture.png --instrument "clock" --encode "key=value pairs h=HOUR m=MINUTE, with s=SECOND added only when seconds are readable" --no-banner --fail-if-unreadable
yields h=8 m=5
